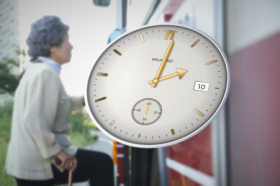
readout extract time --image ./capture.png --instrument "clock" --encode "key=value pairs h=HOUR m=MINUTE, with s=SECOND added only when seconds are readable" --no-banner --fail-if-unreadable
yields h=2 m=1
